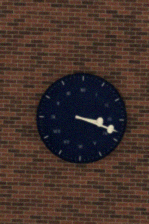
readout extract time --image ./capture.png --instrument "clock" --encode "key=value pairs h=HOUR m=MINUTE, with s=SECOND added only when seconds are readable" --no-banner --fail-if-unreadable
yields h=3 m=18
